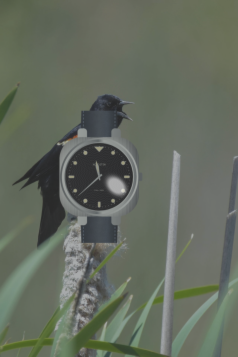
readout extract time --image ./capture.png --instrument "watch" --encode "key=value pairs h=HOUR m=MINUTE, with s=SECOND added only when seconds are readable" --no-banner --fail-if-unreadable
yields h=11 m=38
